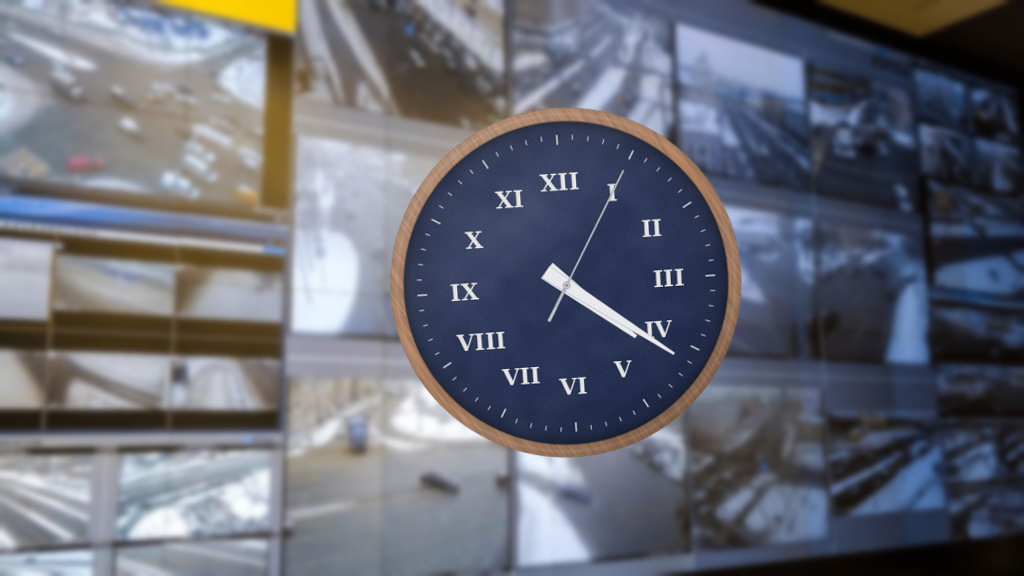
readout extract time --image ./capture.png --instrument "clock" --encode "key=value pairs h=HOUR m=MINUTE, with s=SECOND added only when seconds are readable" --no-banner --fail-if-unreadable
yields h=4 m=21 s=5
